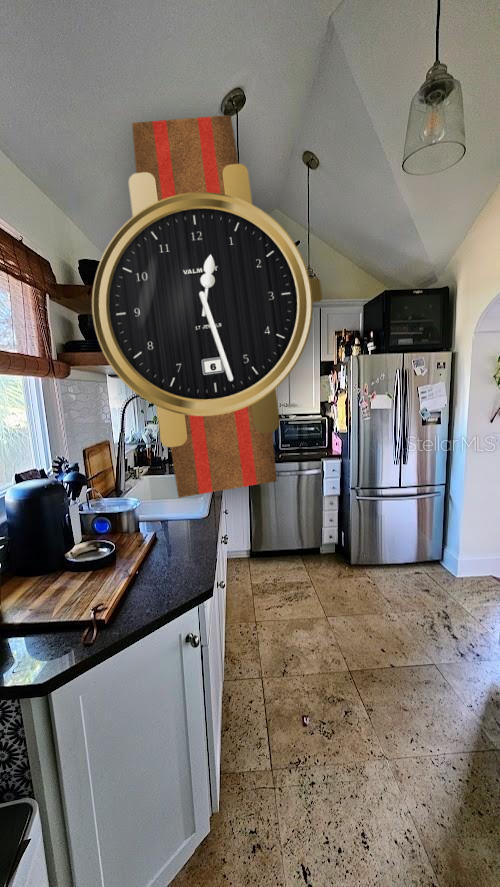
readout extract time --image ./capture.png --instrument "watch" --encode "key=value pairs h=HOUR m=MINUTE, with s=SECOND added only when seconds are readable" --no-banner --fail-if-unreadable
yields h=12 m=28
